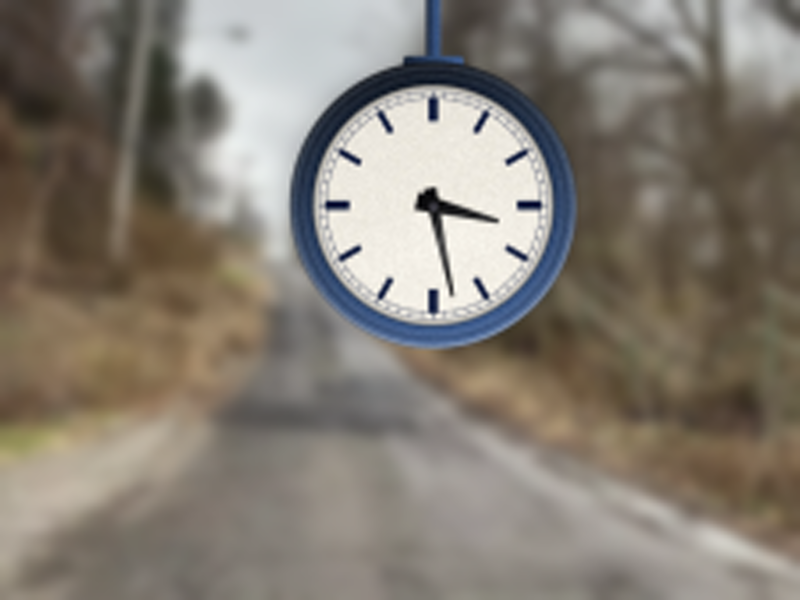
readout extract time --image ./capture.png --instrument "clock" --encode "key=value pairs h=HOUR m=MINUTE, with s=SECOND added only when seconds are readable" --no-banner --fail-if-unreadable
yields h=3 m=28
